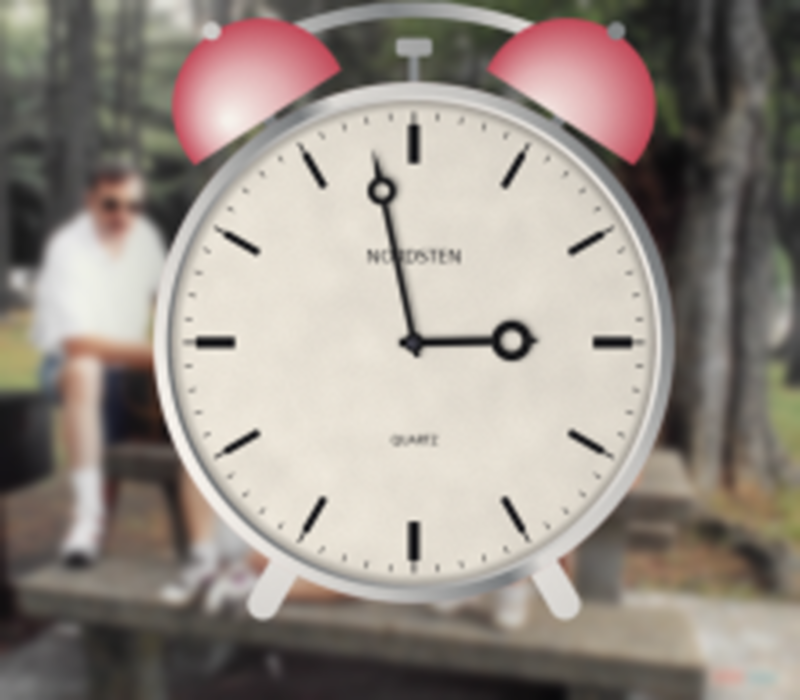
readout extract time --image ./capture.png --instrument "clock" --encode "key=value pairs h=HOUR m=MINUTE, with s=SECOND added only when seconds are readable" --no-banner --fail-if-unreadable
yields h=2 m=58
